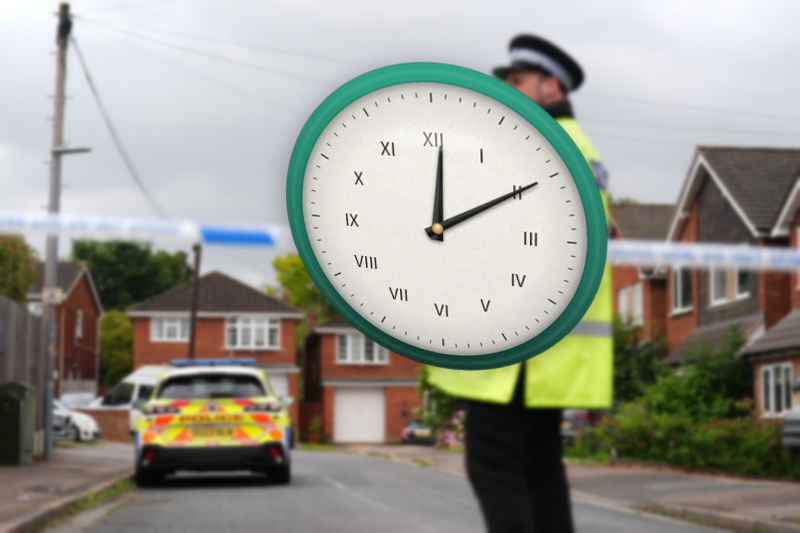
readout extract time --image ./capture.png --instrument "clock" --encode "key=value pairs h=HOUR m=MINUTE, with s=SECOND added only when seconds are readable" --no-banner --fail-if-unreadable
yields h=12 m=10
